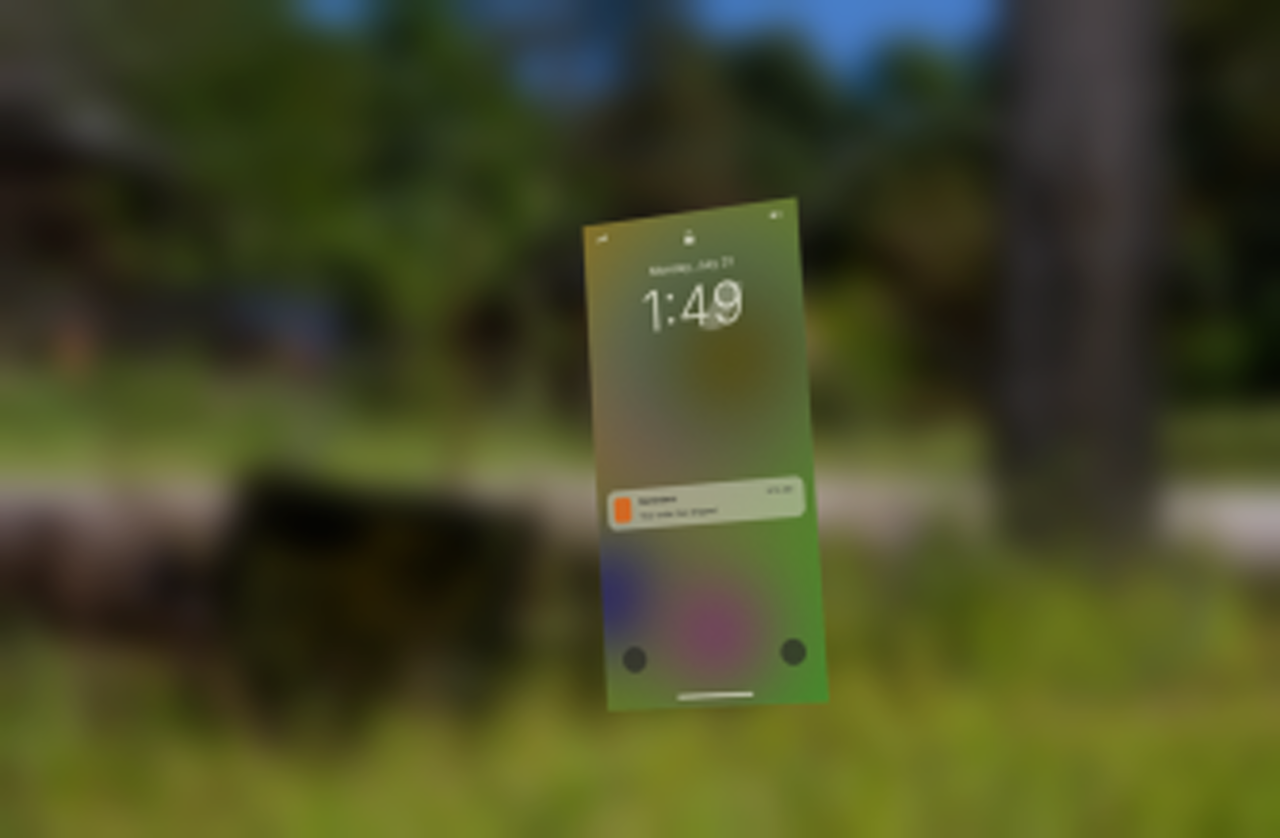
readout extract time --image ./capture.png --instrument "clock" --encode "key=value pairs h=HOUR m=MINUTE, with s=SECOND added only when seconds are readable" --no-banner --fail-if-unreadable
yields h=1 m=49
